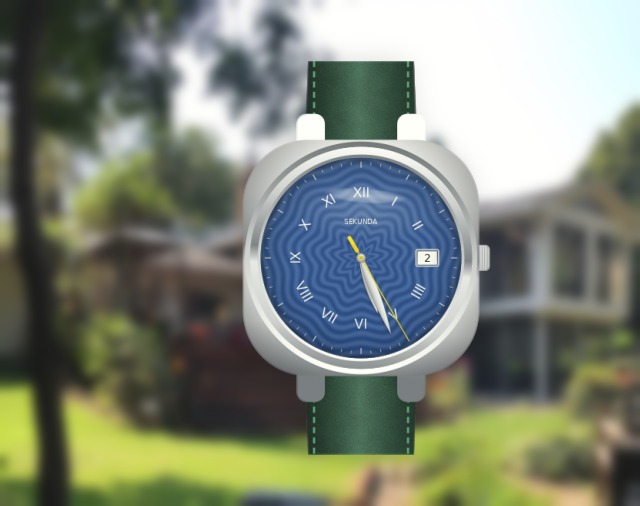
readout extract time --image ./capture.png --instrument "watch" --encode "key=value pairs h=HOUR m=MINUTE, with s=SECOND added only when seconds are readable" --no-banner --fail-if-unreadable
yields h=5 m=26 s=25
